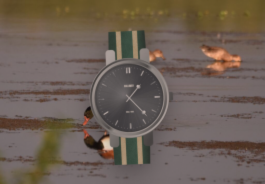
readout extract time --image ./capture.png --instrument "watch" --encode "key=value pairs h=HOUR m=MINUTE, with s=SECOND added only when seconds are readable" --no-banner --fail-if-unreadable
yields h=1 m=23
